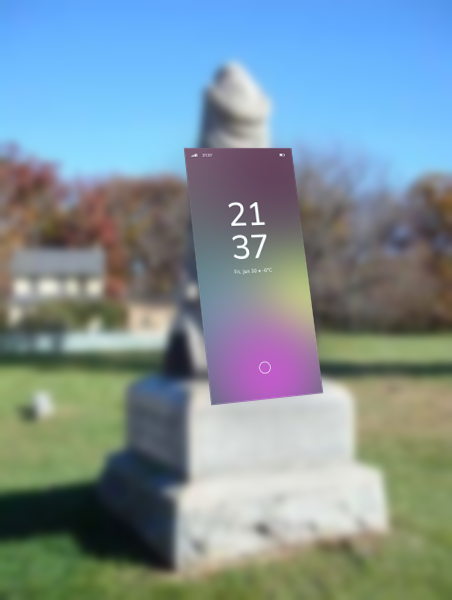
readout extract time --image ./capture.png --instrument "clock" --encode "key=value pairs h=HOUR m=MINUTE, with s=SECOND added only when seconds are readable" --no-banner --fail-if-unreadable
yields h=21 m=37
